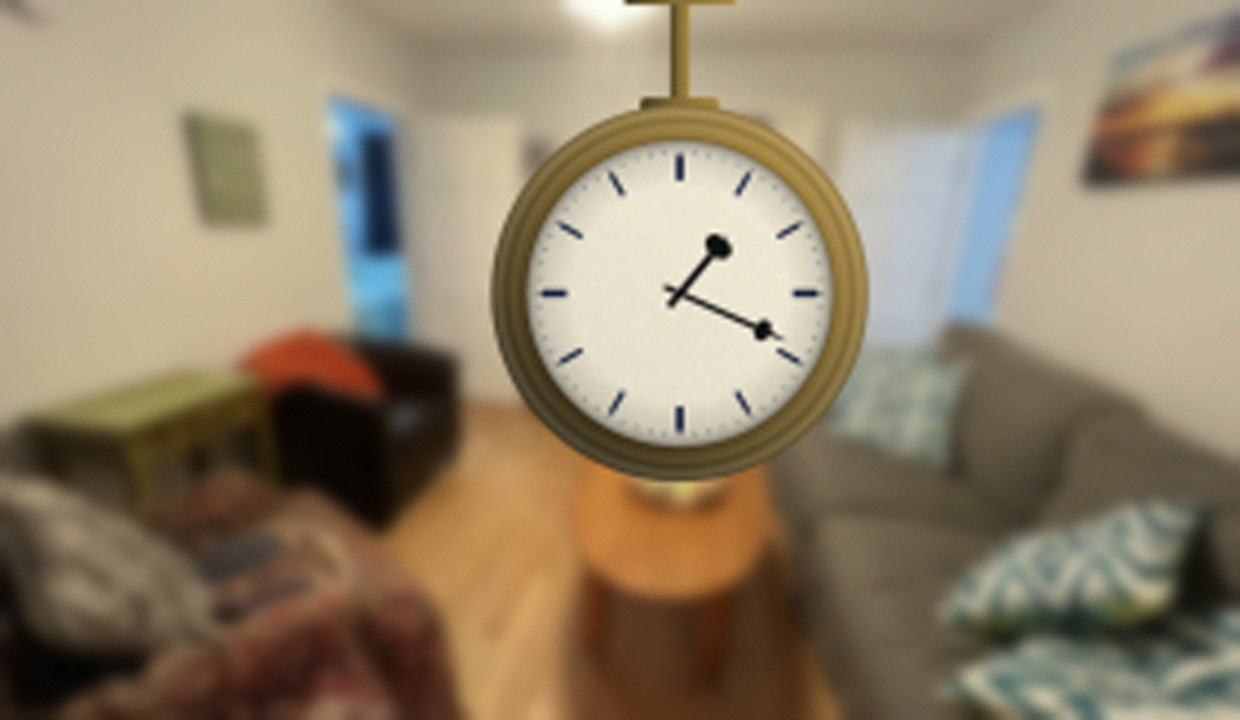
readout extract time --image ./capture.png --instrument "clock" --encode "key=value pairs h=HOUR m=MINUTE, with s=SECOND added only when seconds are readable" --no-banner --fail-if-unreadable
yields h=1 m=19
